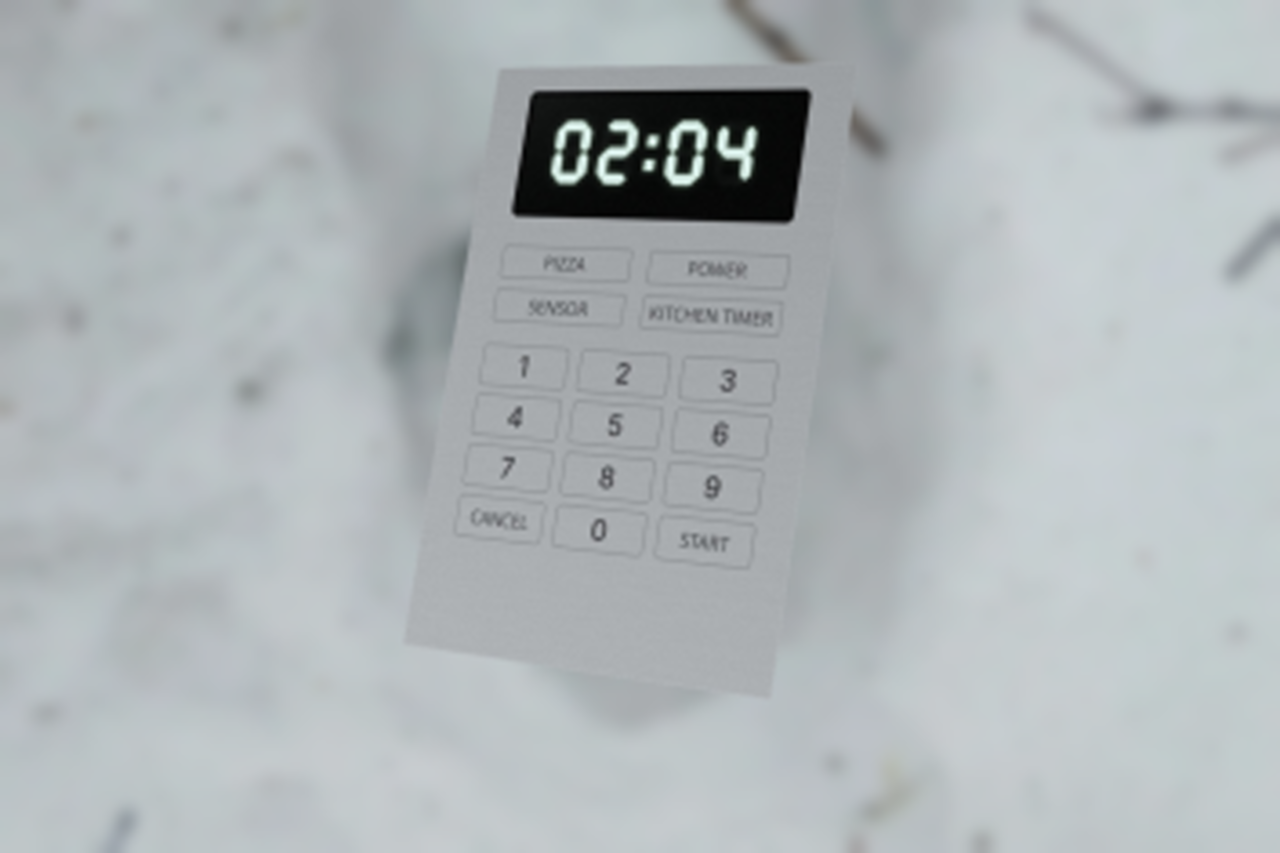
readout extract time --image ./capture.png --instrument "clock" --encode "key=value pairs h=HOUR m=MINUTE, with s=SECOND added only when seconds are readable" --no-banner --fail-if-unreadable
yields h=2 m=4
